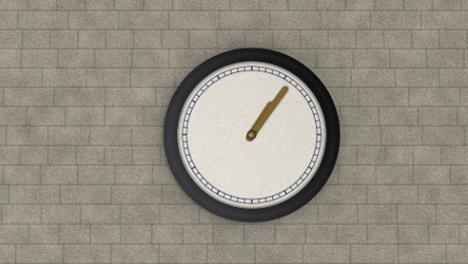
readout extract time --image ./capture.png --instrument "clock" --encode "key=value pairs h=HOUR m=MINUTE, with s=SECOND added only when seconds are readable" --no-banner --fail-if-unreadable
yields h=1 m=6
